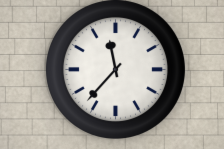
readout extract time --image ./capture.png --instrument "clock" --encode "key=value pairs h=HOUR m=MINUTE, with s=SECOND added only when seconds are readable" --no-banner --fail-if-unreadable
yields h=11 m=37
